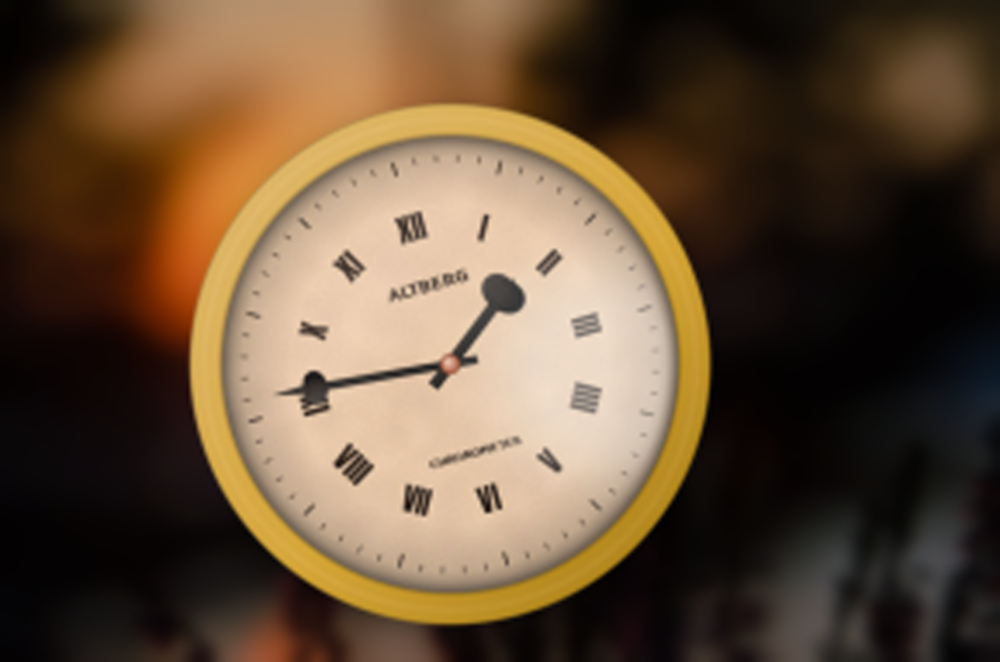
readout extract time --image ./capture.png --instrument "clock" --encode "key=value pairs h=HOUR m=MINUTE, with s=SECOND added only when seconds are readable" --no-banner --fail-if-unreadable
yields h=1 m=46
